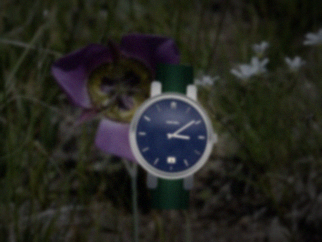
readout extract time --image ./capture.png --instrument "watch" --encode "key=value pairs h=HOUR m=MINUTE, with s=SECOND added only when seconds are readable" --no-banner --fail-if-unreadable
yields h=3 m=9
